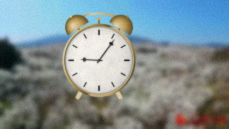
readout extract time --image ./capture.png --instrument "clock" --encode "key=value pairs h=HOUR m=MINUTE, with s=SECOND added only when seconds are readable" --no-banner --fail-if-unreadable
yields h=9 m=6
